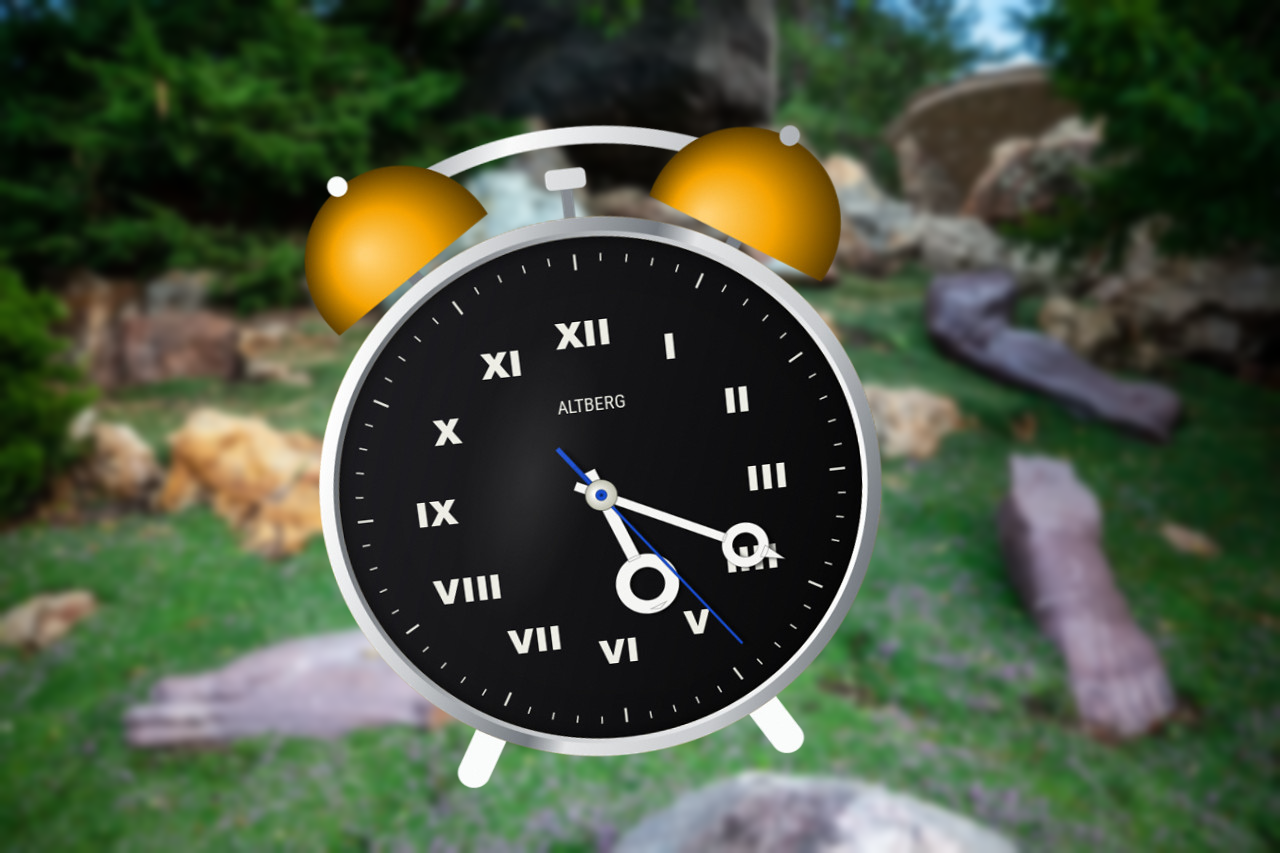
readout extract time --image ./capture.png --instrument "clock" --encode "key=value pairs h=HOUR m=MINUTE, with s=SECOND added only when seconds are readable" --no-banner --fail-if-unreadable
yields h=5 m=19 s=24
